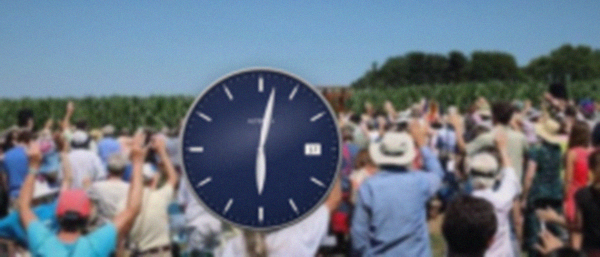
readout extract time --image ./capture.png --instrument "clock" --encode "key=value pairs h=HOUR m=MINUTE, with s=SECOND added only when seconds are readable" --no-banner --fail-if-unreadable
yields h=6 m=2
